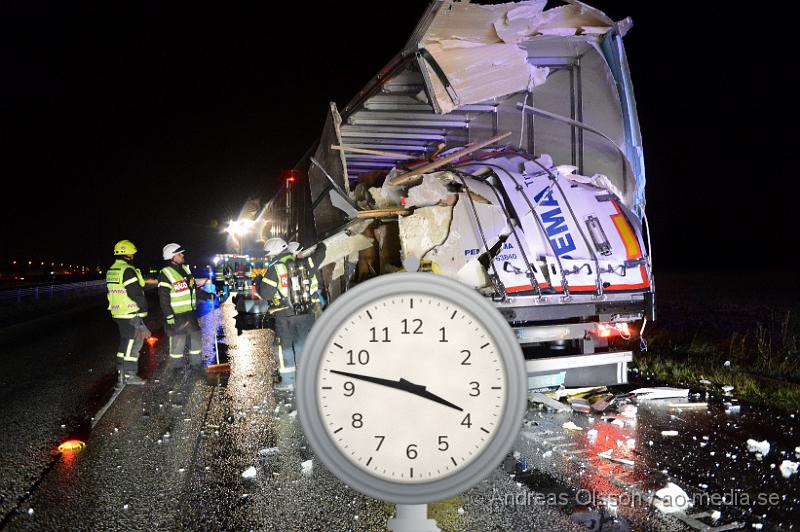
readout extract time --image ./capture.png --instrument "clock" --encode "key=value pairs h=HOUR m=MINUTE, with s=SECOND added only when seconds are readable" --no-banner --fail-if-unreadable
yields h=3 m=47
